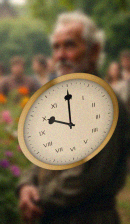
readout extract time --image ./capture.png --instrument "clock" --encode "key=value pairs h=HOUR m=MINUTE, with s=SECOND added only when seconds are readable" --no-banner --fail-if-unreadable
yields h=10 m=0
